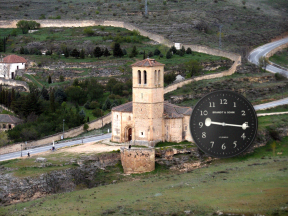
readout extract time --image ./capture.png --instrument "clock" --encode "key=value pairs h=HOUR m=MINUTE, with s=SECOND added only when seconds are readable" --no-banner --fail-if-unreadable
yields h=9 m=16
